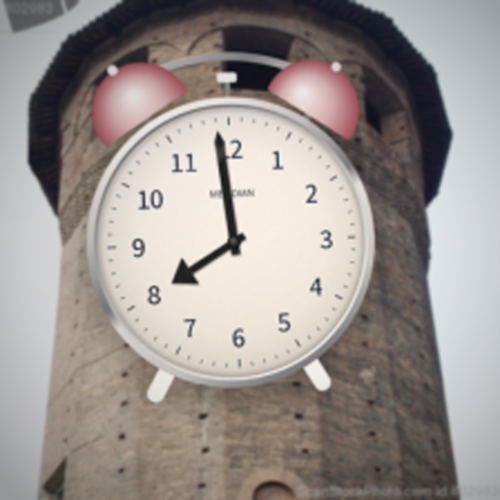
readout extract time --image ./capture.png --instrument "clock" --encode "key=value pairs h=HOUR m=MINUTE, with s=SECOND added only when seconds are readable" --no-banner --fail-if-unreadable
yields h=7 m=59
